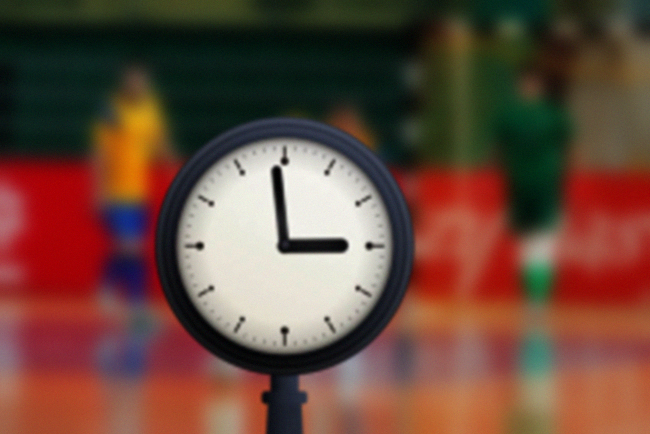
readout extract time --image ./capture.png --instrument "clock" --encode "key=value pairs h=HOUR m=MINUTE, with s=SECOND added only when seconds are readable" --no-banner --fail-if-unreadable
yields h=2 m=59
